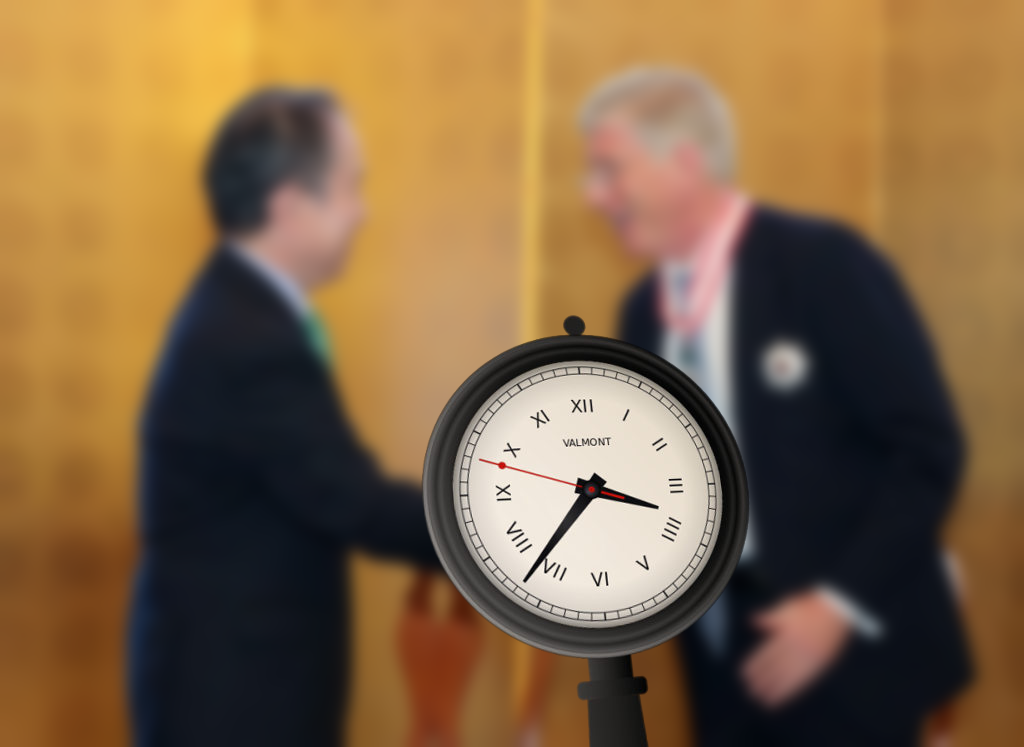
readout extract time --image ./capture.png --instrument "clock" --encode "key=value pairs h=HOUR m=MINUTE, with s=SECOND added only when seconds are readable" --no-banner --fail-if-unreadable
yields h=3 m=36 s=48
